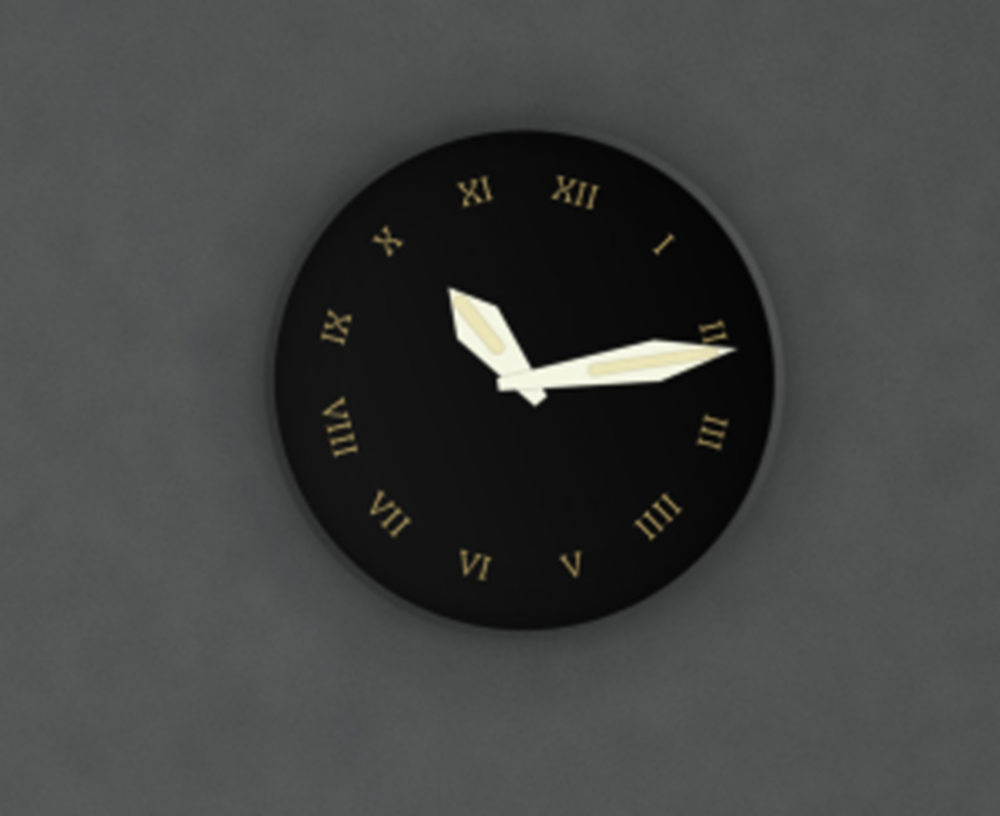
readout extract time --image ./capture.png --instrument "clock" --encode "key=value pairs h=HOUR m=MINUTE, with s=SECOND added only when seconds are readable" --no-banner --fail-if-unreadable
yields h=10 m=11
